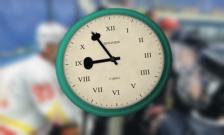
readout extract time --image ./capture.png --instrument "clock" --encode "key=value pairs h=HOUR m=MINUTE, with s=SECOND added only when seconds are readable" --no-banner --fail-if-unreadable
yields h=8 m=55
